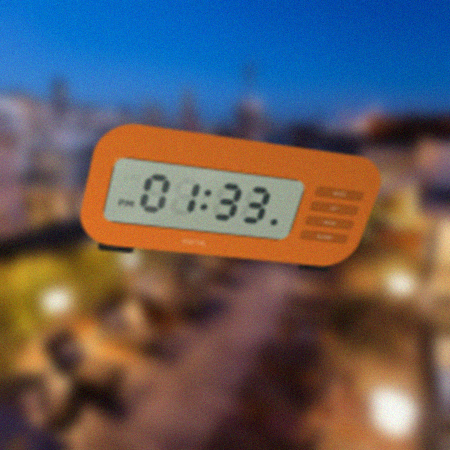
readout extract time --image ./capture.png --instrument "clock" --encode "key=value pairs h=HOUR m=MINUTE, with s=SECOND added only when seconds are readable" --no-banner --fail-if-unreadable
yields h=1 m=33
